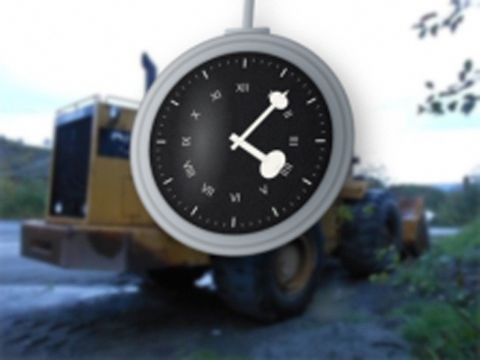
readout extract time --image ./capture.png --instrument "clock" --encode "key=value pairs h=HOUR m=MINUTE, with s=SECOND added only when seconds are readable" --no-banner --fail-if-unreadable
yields h=4 m=7
